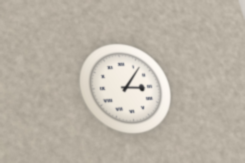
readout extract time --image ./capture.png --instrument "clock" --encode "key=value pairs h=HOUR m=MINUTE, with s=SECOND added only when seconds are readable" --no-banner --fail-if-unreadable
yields h=3 m=7
